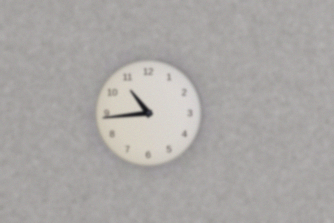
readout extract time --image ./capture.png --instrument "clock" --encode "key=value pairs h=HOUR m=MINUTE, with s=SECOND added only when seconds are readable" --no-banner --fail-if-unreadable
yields h=10 m=44
